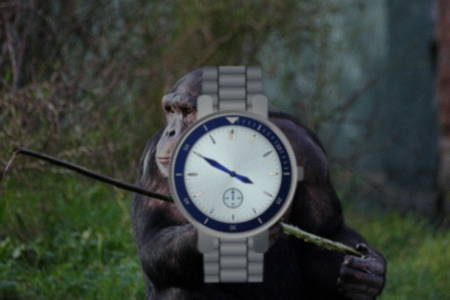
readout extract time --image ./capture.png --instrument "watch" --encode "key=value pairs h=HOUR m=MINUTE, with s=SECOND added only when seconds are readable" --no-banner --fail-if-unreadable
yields h=3 m=50
